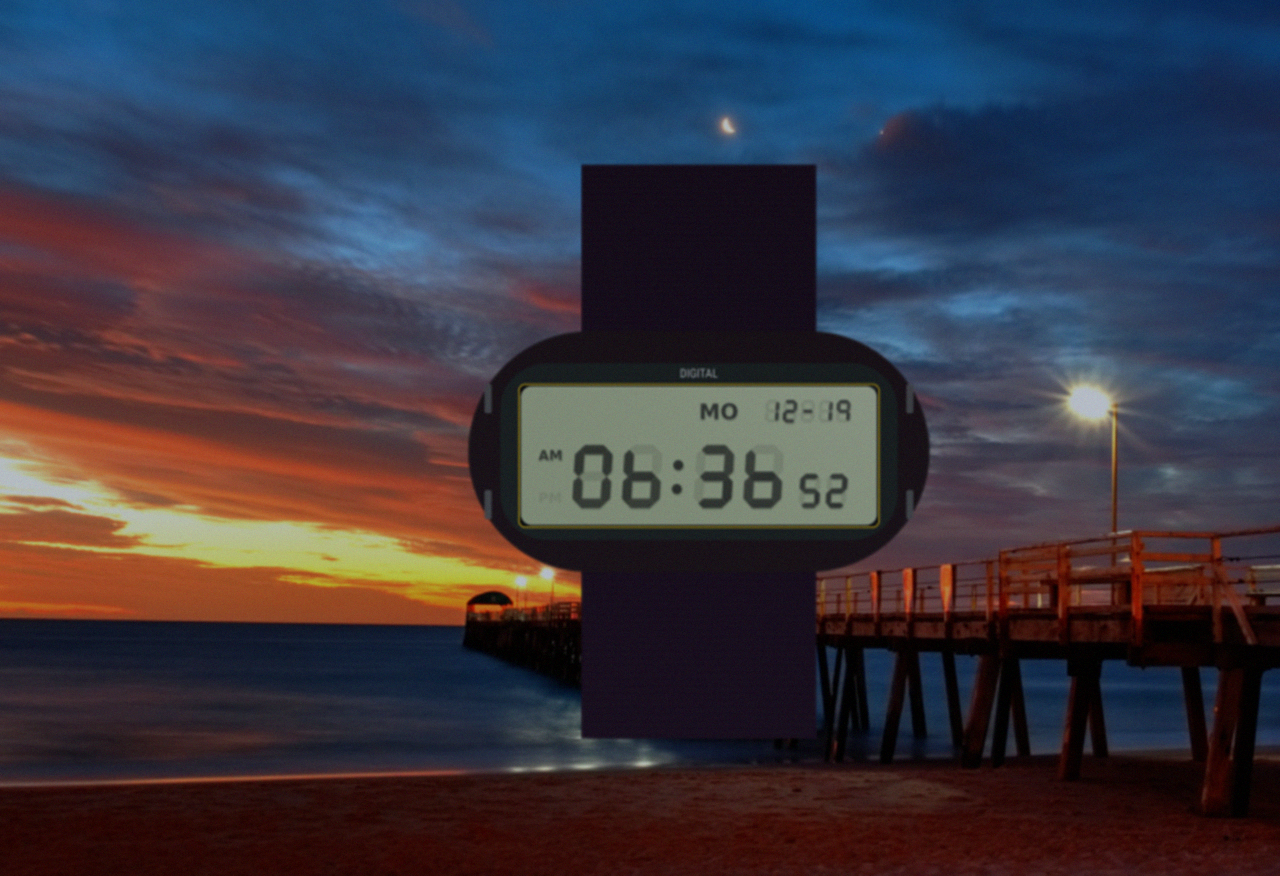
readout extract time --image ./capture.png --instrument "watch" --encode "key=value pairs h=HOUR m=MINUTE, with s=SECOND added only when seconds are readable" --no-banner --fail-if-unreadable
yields h=6 m=36 s=52
